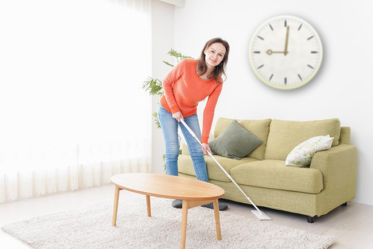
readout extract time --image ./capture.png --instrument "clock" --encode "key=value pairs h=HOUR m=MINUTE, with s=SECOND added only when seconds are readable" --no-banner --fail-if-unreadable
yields h=9 m=1
